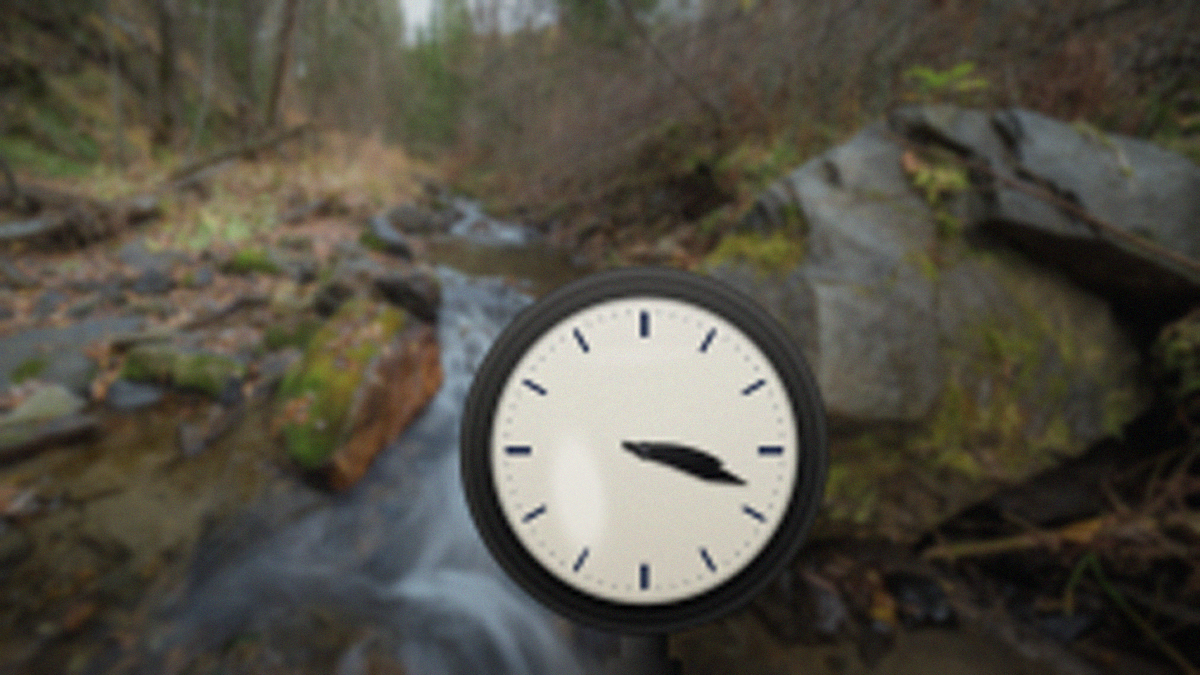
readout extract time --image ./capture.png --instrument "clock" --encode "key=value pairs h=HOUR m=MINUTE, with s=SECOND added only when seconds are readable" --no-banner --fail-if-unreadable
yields h=3 m=18
